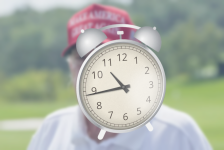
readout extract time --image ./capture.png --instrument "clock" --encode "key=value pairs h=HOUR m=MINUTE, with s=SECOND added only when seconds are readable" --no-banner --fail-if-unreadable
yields h=10 m=44
